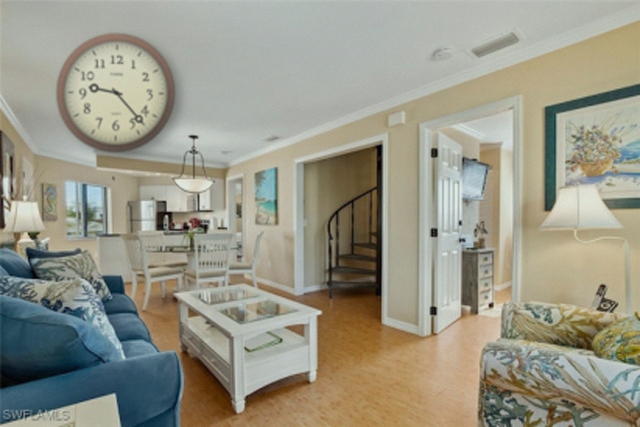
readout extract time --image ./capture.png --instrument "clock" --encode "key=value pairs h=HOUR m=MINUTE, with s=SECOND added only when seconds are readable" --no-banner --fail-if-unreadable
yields h=9 m=23
